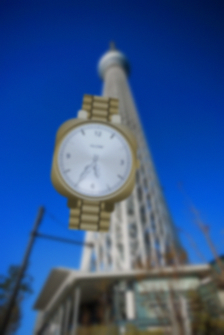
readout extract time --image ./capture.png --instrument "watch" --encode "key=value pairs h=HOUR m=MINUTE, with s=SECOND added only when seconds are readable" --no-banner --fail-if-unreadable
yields h=5 m=35
